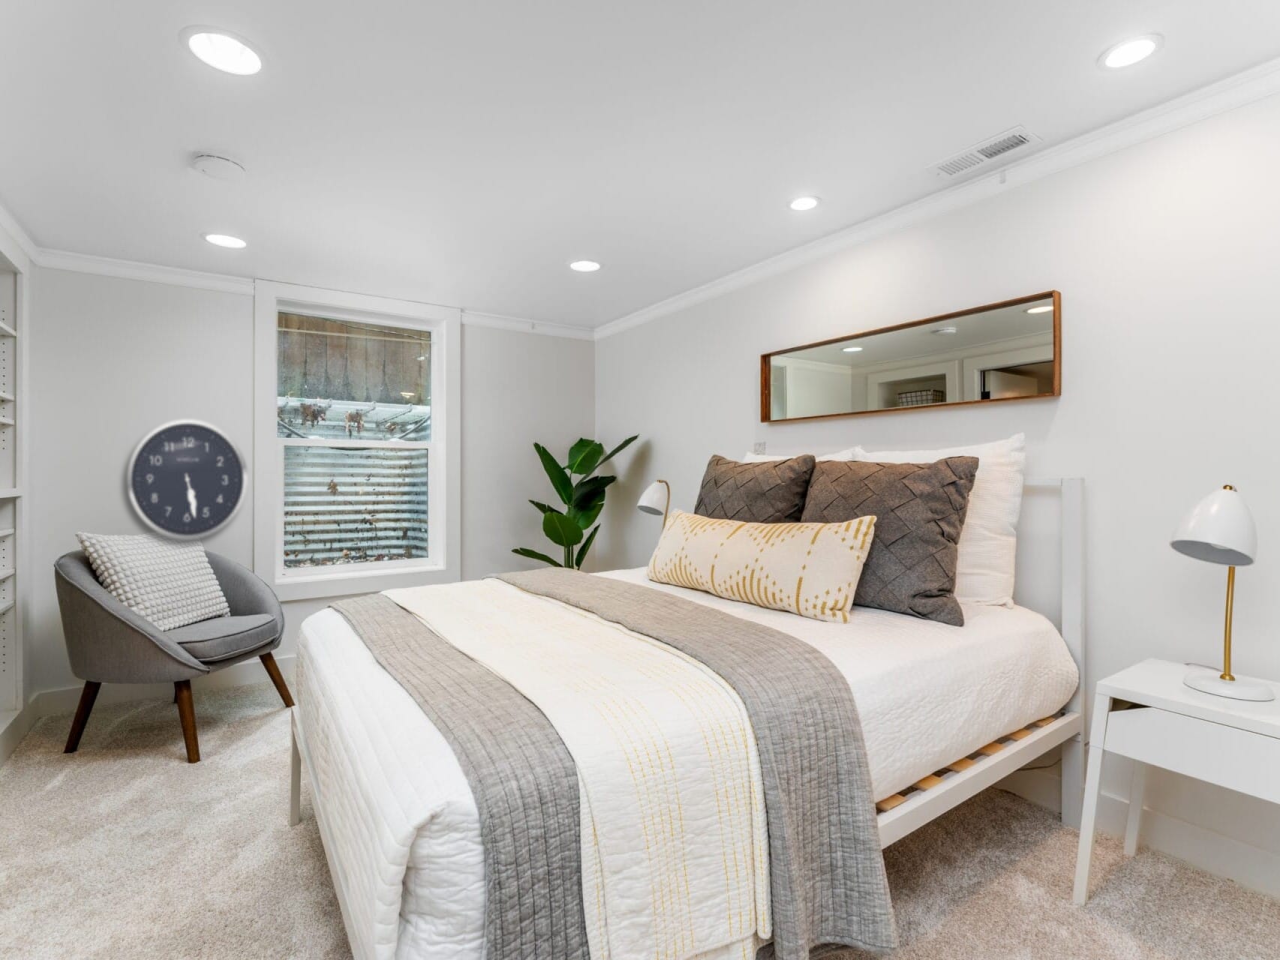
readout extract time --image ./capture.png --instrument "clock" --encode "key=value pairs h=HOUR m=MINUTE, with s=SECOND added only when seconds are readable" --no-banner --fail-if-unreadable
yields h=5 m=28
